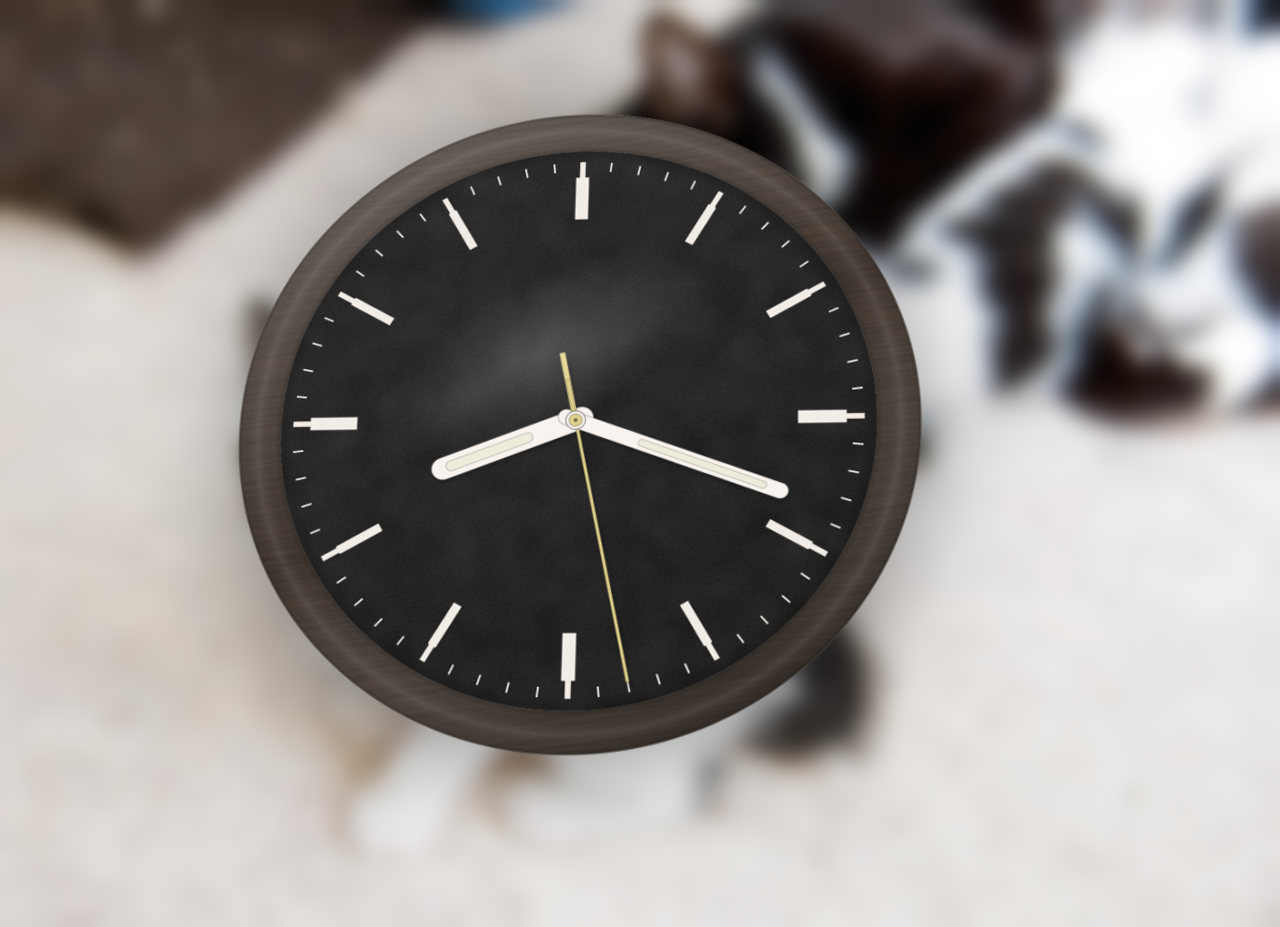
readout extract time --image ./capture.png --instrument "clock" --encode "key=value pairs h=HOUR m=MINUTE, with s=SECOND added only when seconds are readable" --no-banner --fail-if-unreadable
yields h=8 m=18 s=28
